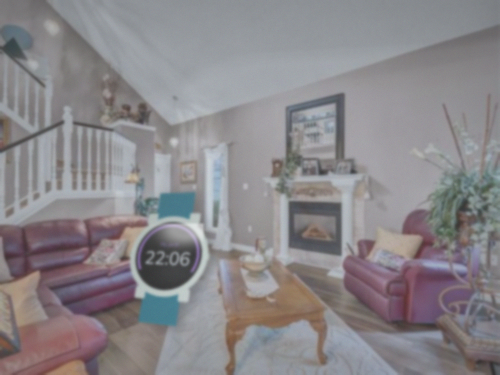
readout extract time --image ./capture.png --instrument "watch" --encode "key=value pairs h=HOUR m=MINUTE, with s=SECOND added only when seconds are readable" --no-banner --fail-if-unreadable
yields h=22 m=6
